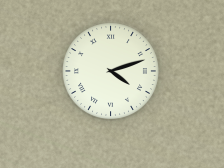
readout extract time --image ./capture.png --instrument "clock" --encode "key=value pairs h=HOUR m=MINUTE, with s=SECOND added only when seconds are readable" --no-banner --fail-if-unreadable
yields h=4 m=12
